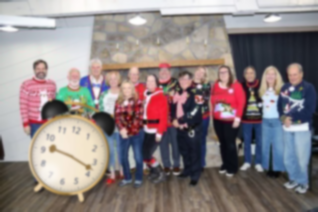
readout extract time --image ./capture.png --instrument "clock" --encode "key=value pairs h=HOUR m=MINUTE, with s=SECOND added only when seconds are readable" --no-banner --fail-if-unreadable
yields h=9 m=18
